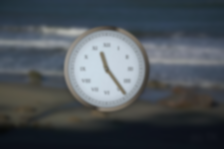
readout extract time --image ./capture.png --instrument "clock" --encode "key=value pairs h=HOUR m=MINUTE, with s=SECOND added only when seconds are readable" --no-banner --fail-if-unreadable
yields h=11 m=24
